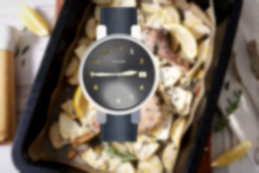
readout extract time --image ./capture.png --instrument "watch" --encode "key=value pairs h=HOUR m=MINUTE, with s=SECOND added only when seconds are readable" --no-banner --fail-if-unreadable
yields h=2 m=45
